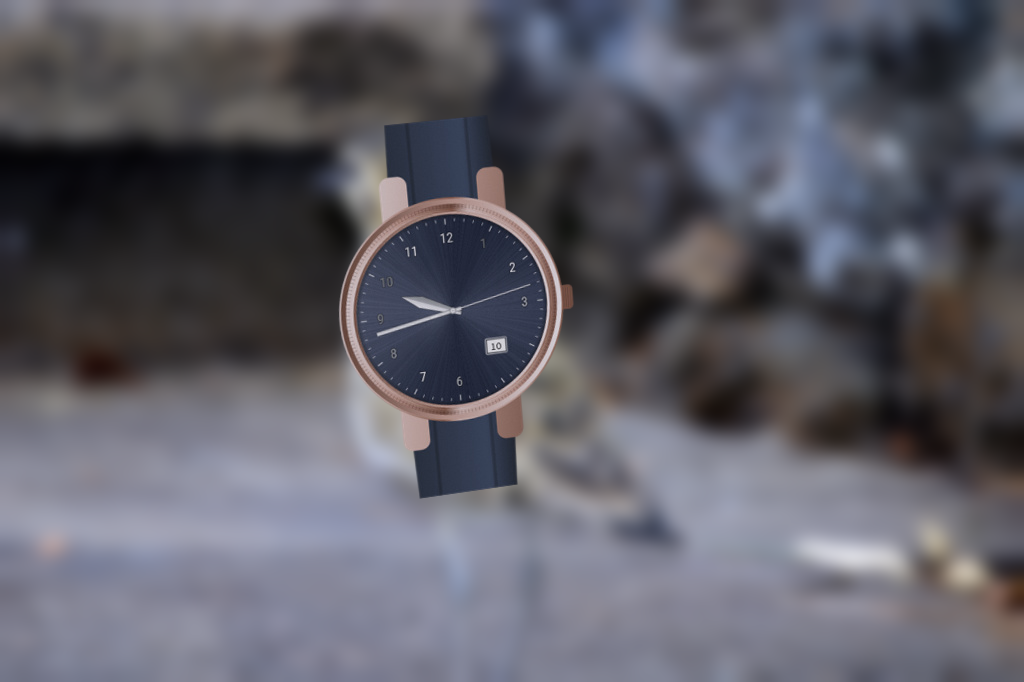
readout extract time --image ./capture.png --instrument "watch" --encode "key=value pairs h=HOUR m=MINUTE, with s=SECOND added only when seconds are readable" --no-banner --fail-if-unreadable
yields h=9 m=43 s=13
